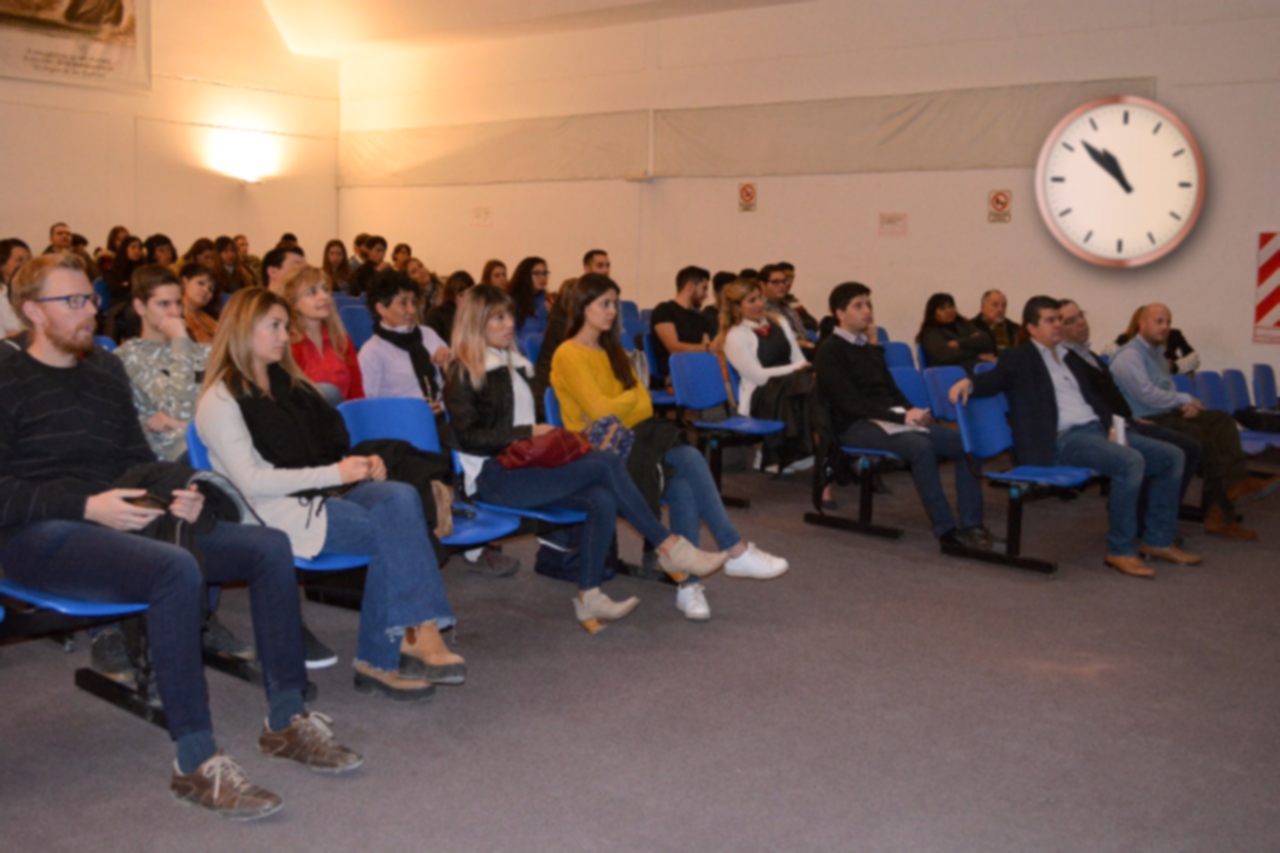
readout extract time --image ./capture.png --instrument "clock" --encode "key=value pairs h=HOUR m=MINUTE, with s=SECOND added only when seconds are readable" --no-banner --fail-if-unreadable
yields h=10 m=52
